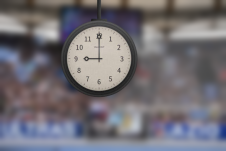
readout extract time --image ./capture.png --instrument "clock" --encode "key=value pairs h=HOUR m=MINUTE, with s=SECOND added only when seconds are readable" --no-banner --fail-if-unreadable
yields h=9 m=0
